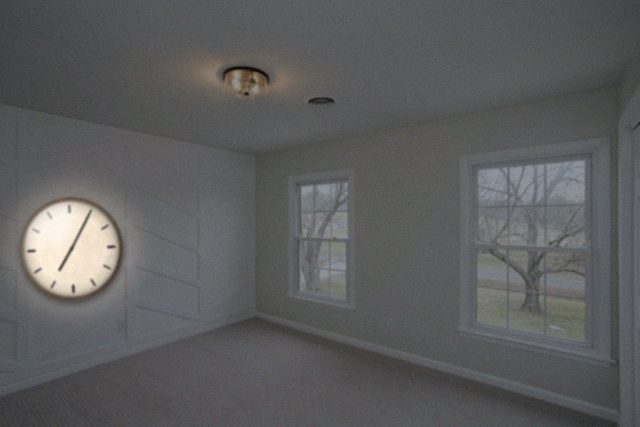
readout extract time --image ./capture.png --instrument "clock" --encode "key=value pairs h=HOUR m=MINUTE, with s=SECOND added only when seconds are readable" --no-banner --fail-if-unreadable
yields h=7 m=5
